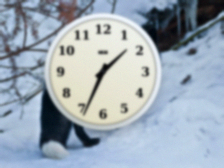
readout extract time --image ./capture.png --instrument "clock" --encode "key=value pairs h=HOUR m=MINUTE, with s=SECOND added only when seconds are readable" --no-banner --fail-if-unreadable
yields h=1 m=34
